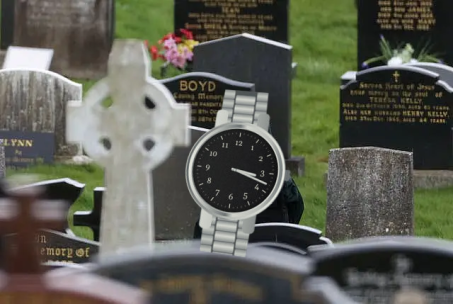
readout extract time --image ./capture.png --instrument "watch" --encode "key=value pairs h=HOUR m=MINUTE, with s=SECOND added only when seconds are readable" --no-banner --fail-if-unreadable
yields h=3 m=18
